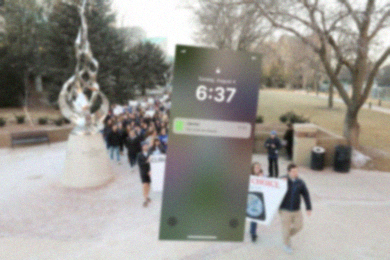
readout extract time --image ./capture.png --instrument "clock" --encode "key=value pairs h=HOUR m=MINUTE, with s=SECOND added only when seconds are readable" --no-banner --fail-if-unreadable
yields h=6 m=37
